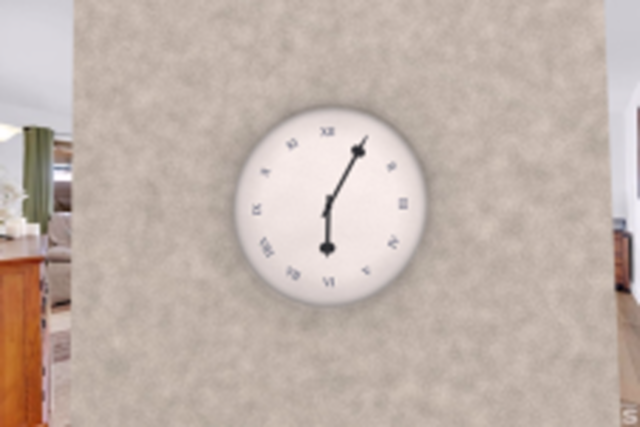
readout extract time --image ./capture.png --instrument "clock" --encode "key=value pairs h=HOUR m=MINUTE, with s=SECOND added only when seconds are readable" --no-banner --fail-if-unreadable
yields h=6 m=5
